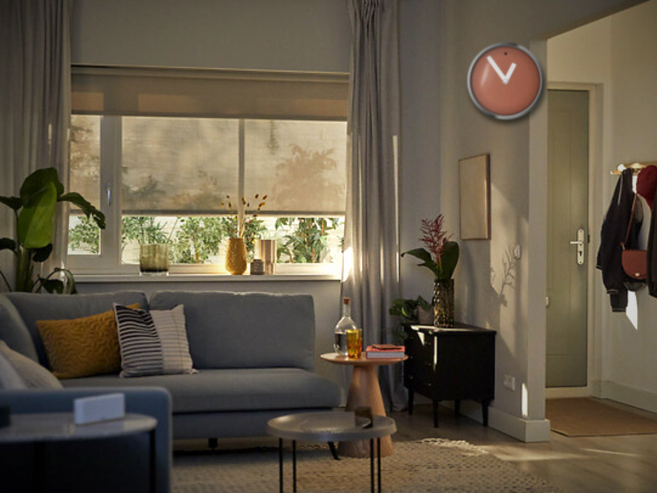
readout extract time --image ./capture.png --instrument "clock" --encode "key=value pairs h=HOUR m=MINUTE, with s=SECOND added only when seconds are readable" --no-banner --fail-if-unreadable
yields h=12 m=54
